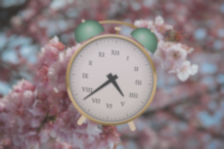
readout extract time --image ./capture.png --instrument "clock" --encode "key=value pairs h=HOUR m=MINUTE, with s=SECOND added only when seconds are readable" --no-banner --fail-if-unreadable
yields h=4 m=38
